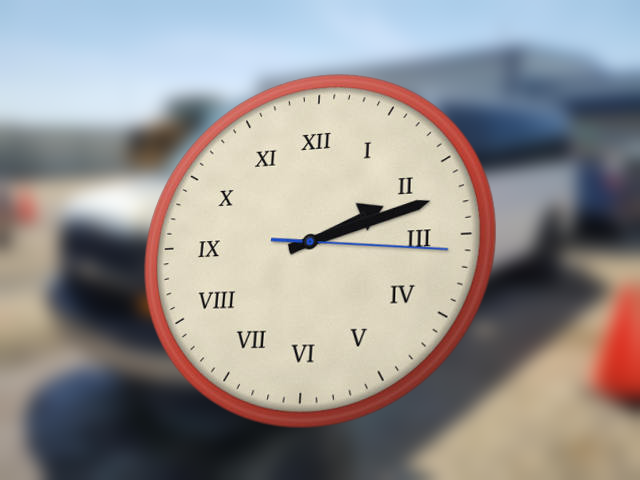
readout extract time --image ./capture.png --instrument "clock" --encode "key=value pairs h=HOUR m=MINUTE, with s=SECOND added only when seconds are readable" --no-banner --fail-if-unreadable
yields h=2 m=12 s=16
